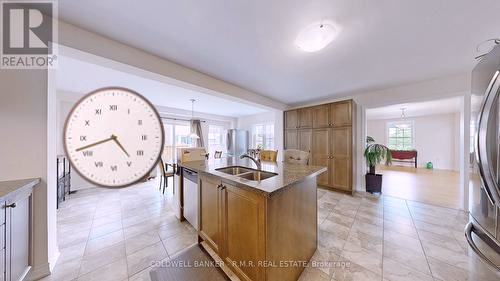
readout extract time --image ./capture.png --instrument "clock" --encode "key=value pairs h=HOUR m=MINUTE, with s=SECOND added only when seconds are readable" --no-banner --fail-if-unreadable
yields h=4 m=42
